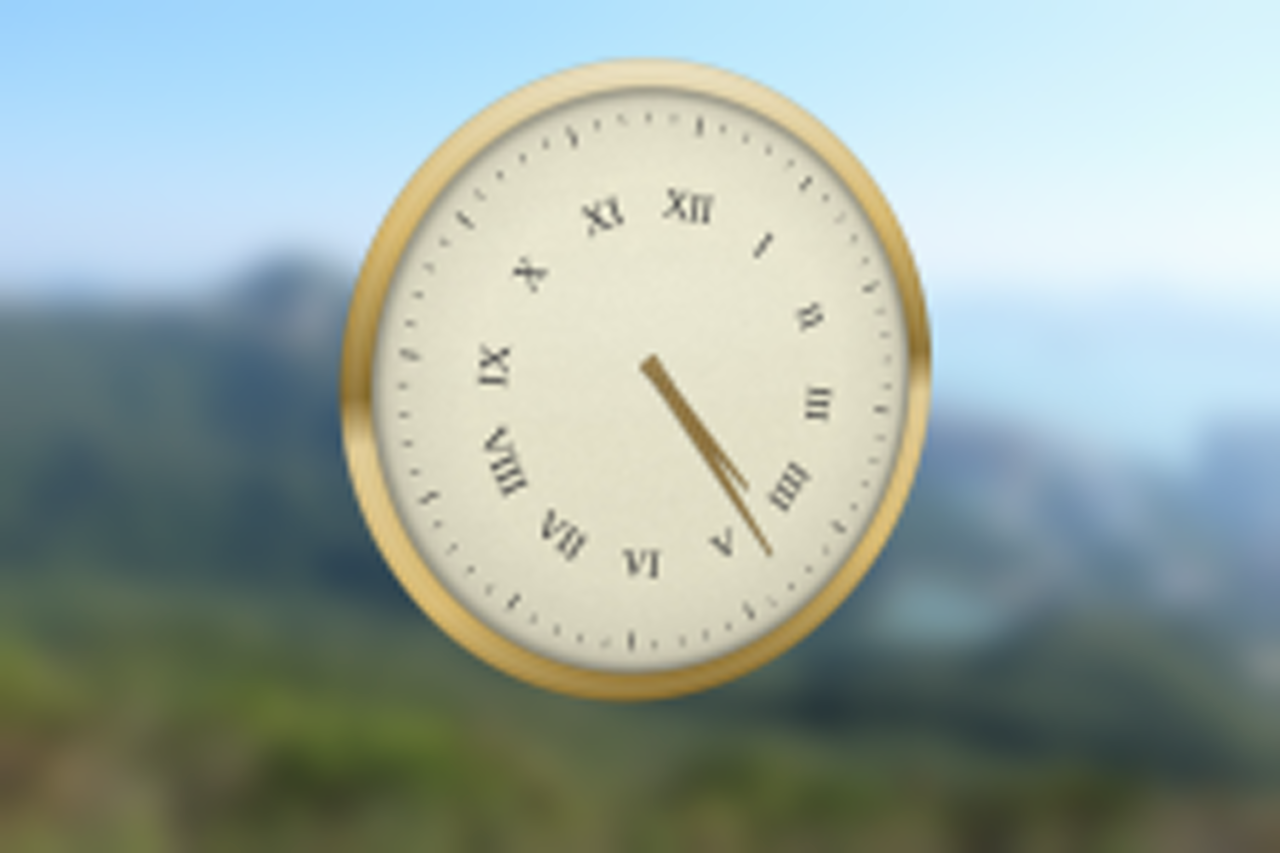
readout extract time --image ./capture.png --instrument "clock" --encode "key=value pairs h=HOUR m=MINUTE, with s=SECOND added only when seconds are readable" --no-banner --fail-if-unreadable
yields h=4 m=23
